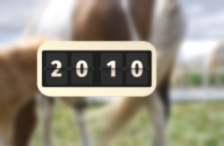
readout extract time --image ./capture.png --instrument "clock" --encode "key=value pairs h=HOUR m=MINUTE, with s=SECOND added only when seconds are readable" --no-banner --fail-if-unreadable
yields h=20 m=10
